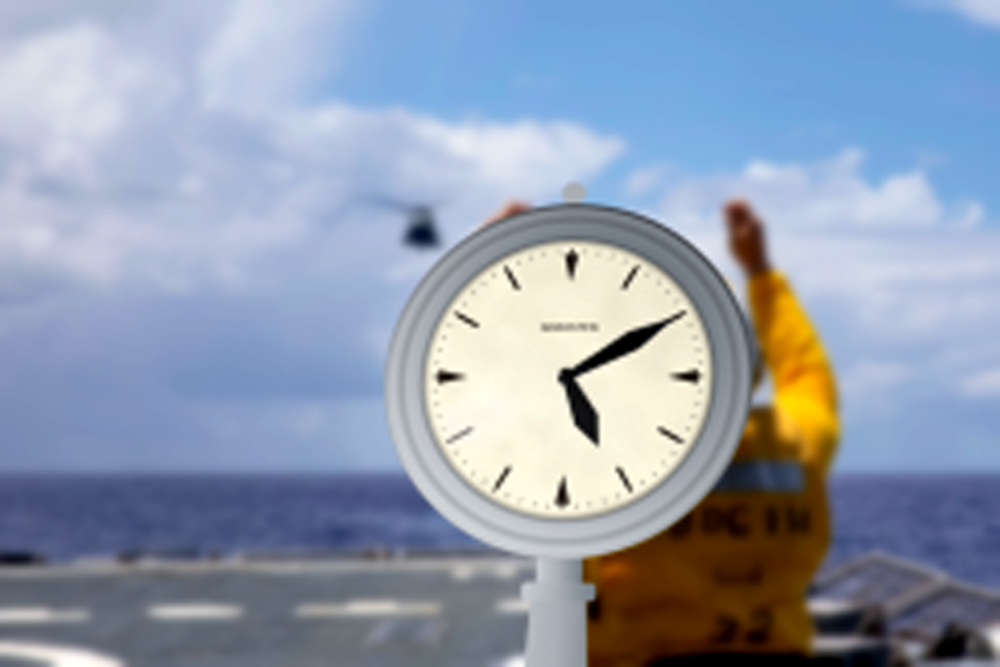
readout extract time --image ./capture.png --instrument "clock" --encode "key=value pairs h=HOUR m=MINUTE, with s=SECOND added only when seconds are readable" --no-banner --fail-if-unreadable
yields h=5 m=10
